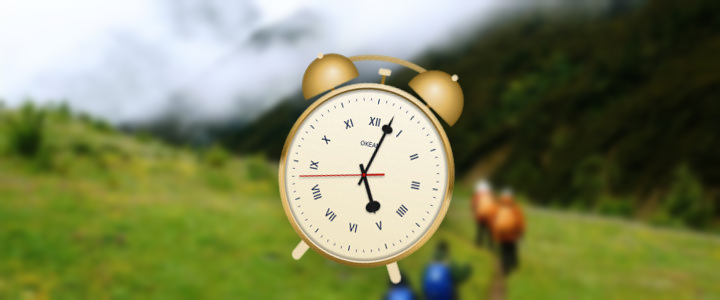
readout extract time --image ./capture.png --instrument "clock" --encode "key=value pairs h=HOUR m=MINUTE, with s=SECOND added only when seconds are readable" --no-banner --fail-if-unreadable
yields h=5 m=2 s=43
